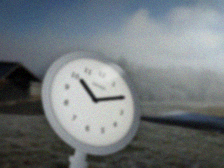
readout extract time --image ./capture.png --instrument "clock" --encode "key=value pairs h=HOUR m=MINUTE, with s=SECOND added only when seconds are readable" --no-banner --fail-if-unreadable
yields h=10 m=10
